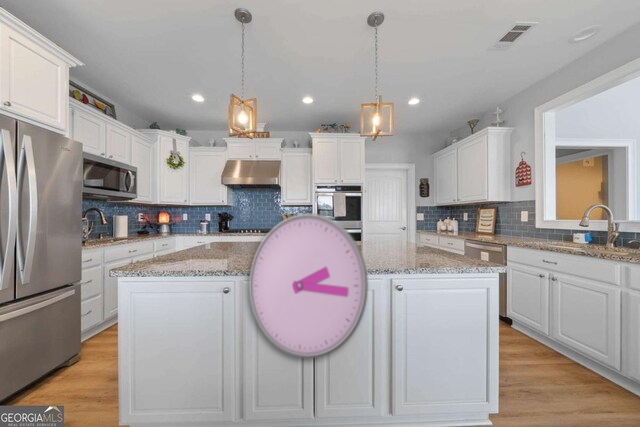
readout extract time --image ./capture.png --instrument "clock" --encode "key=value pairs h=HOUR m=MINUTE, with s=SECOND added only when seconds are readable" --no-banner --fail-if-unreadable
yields h=2 m=16
